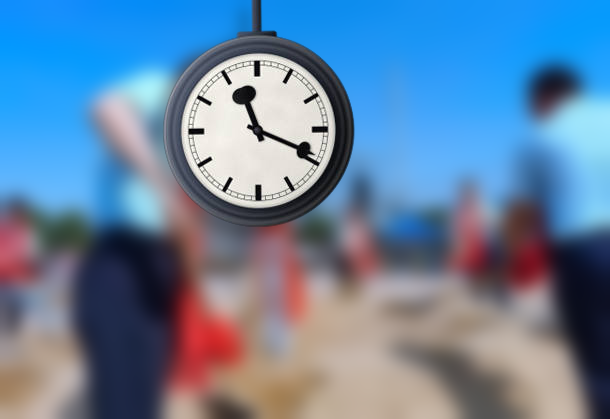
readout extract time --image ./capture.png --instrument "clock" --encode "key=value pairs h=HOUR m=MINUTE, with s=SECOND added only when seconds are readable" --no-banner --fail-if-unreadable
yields h=11 m=19
